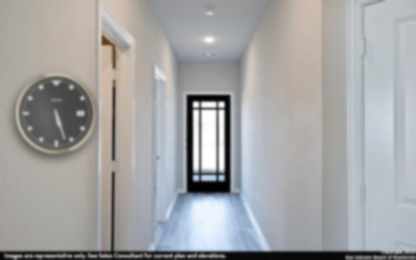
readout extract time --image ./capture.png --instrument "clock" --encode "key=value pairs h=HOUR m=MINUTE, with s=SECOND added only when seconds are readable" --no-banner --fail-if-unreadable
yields h=5 m=27
